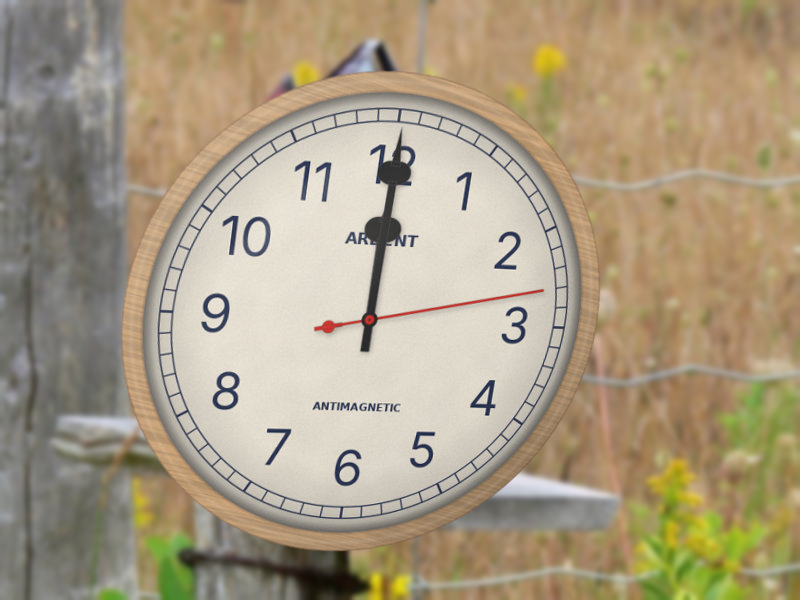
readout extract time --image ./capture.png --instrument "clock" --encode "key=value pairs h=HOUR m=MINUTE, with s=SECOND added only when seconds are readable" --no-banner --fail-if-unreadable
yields h=12 m=0 s=13
